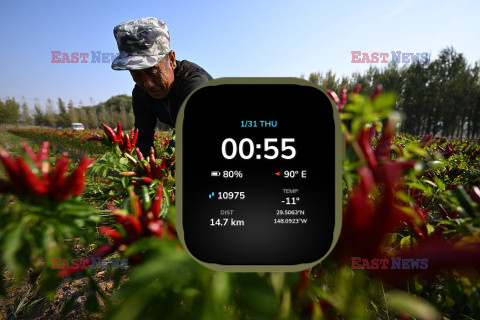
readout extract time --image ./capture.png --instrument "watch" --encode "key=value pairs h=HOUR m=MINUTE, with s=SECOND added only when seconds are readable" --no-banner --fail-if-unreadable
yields h=0 m=55
